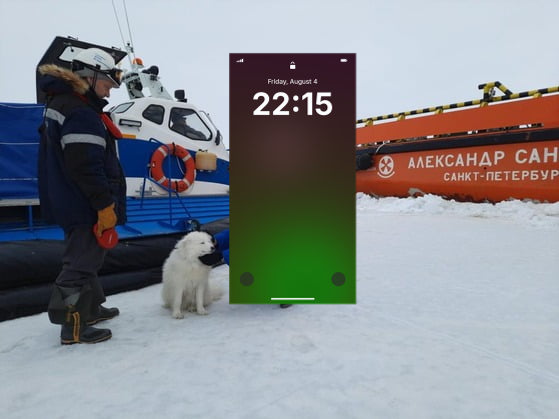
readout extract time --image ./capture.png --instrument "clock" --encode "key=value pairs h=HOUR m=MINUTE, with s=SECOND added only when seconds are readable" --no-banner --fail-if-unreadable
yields h=22 m=15
